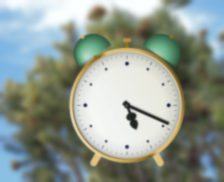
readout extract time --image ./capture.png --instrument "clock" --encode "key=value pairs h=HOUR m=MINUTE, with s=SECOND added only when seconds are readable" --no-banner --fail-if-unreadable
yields h=5 m=19
